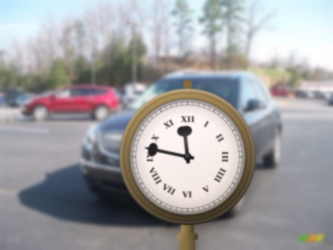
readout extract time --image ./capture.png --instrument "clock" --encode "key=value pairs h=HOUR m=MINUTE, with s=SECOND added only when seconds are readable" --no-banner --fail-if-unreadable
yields h=11 m=47
